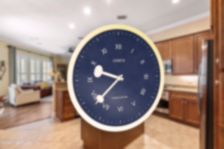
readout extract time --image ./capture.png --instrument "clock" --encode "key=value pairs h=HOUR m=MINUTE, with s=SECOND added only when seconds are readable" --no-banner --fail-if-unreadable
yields h=9 m=38
